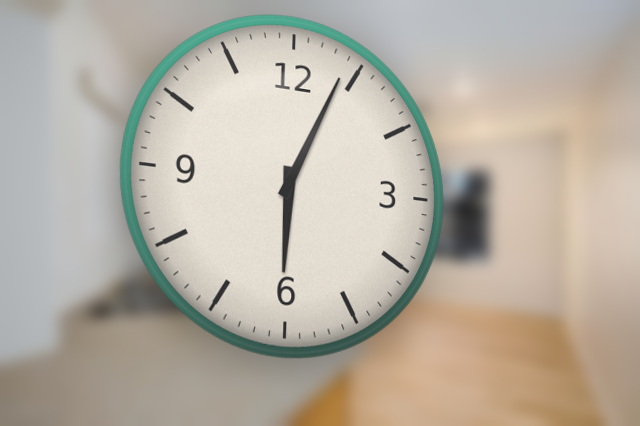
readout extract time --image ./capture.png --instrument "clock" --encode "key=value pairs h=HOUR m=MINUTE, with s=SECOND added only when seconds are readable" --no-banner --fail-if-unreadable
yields h=6 m=4
